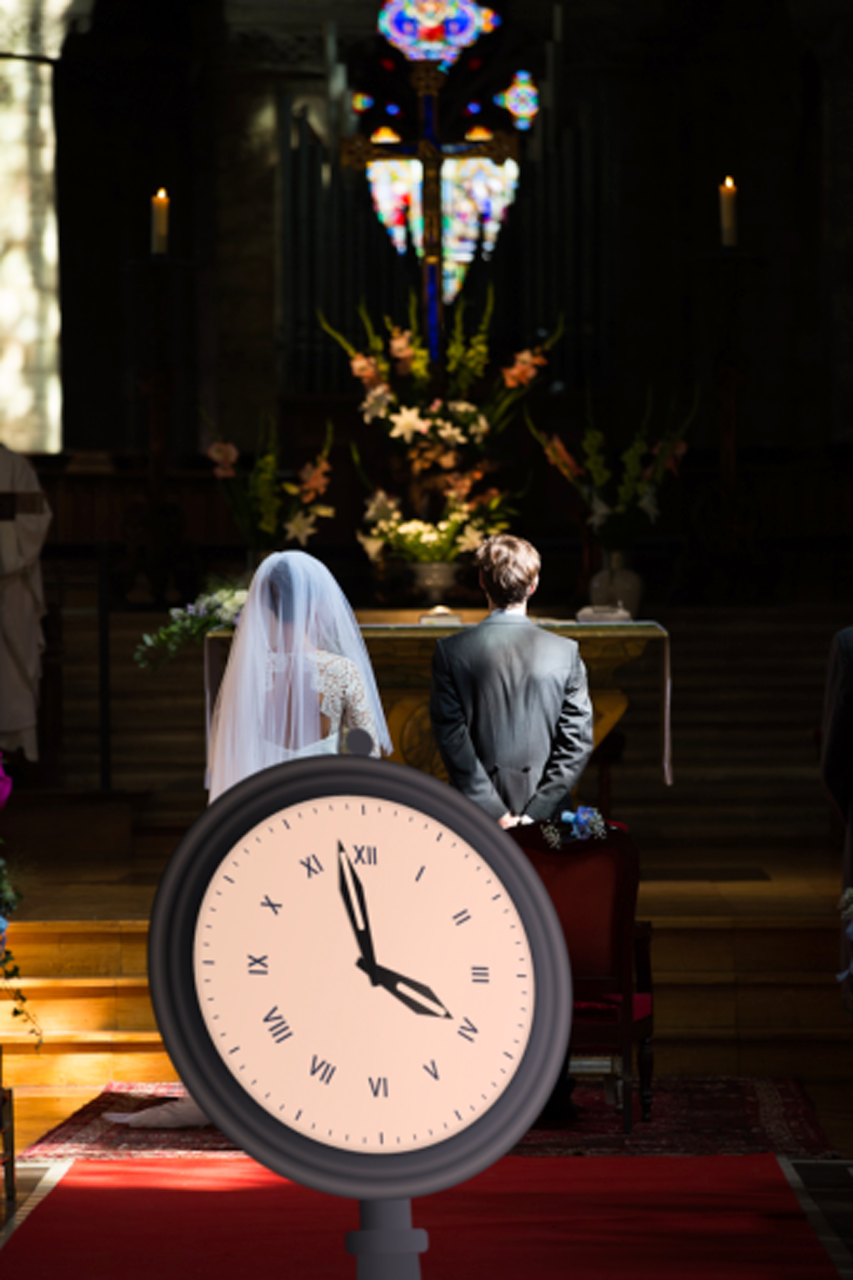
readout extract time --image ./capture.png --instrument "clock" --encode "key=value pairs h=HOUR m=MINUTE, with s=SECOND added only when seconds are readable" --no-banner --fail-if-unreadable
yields h=3 m=58
